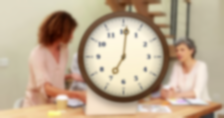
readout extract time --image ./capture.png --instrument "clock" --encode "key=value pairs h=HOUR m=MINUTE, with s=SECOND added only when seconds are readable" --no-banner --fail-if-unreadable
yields h=7 m=1
